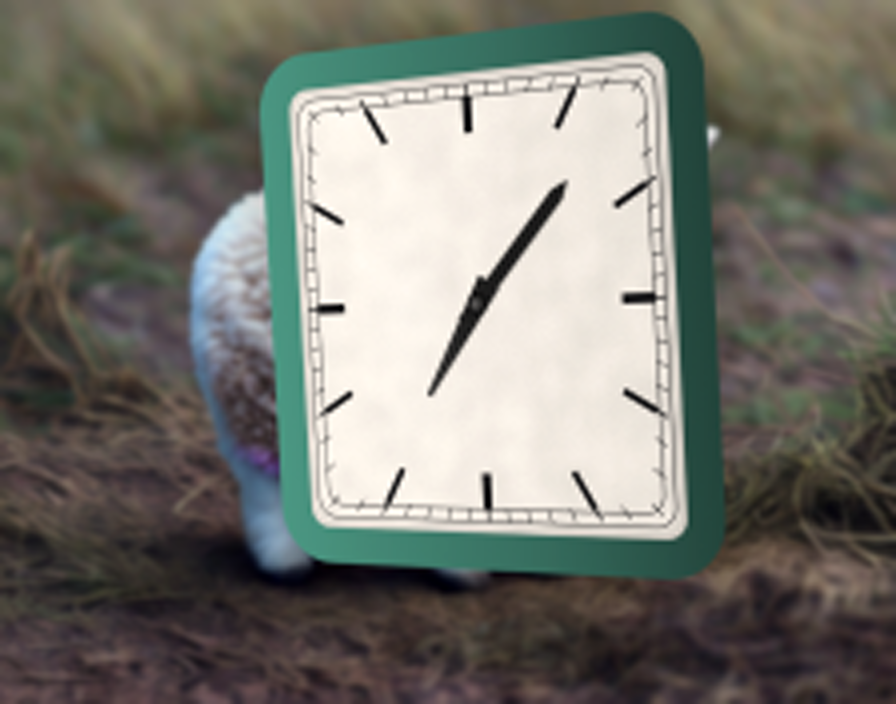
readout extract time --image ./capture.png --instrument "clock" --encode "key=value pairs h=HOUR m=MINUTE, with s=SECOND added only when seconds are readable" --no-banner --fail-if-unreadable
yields h=7 m=7
